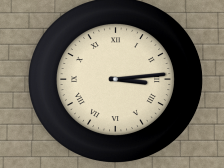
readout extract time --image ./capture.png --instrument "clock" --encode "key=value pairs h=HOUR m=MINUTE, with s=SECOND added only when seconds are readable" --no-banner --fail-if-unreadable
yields h=3 m=14
